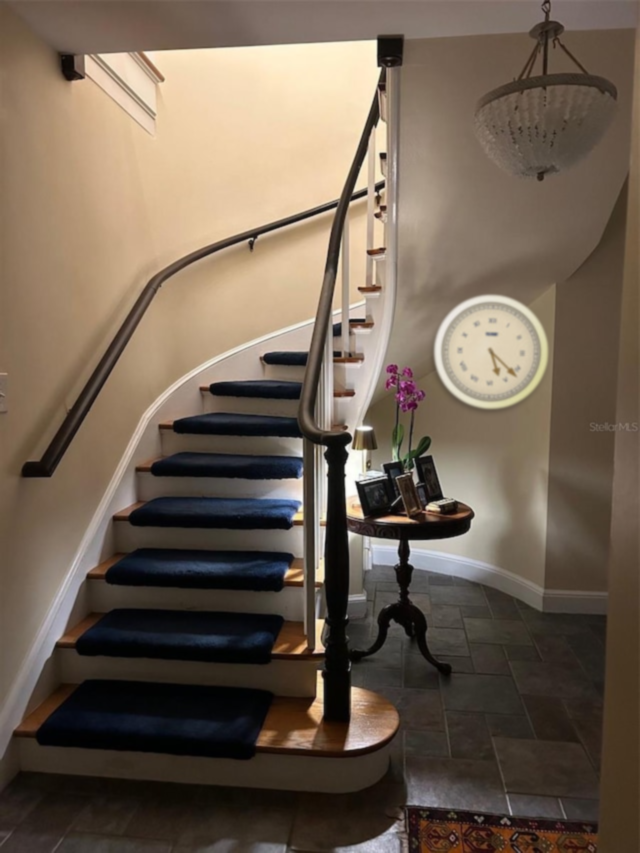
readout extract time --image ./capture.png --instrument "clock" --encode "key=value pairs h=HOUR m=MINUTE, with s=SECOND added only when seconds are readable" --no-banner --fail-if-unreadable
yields h=5 m=22
